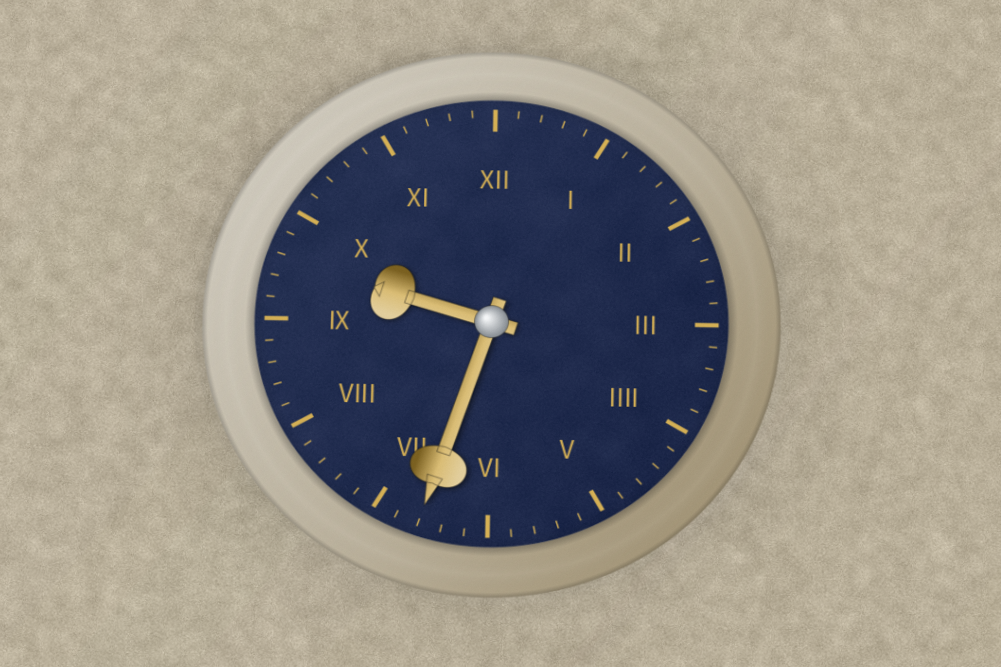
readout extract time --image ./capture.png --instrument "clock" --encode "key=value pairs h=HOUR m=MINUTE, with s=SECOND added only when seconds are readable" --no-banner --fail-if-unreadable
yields h=9 m=33
